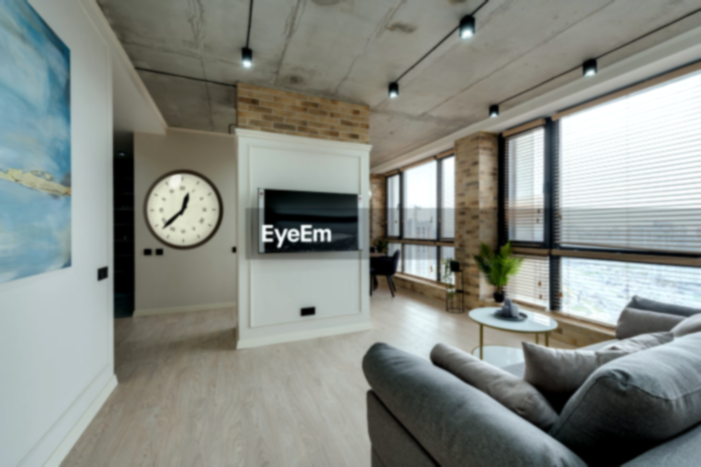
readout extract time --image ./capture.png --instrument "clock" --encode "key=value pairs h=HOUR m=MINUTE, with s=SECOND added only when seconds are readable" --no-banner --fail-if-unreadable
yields h=12 m=38
